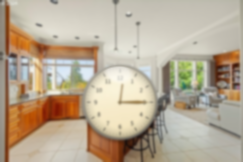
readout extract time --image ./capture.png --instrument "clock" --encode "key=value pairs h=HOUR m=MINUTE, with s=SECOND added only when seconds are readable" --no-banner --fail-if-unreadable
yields h=12 m=15
